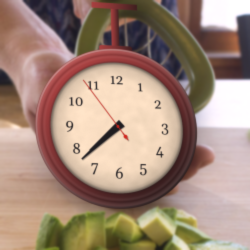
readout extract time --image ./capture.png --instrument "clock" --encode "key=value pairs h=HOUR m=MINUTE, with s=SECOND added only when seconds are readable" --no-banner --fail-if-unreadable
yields h=7 m=37 s=54
